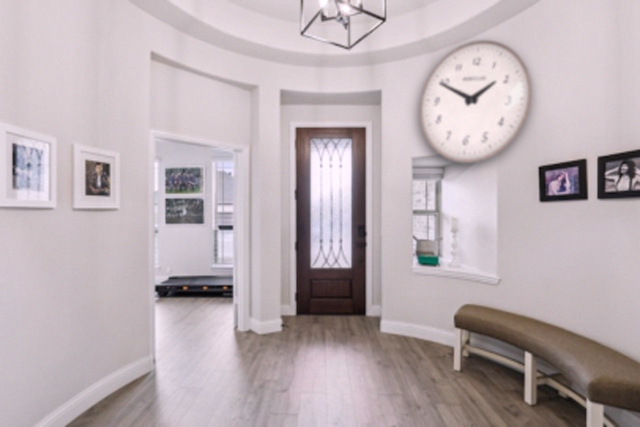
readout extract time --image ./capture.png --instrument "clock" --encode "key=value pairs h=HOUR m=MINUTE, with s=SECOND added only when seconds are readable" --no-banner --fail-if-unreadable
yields h=1 m=49
